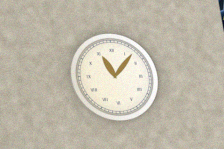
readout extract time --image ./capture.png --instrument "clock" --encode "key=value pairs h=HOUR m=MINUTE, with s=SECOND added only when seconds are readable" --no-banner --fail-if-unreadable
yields h=11 m=7
